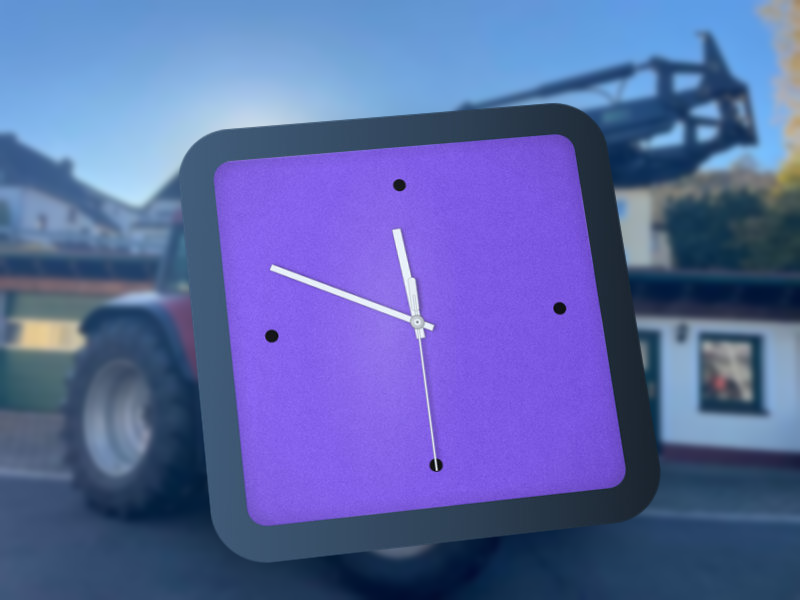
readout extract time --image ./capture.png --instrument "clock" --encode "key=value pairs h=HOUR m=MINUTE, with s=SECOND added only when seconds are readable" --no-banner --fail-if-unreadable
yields h=11 m=49 s=30
